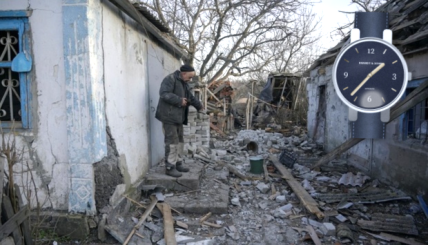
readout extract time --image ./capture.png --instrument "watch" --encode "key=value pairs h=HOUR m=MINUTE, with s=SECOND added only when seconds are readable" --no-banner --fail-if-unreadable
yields h=1 m=37
